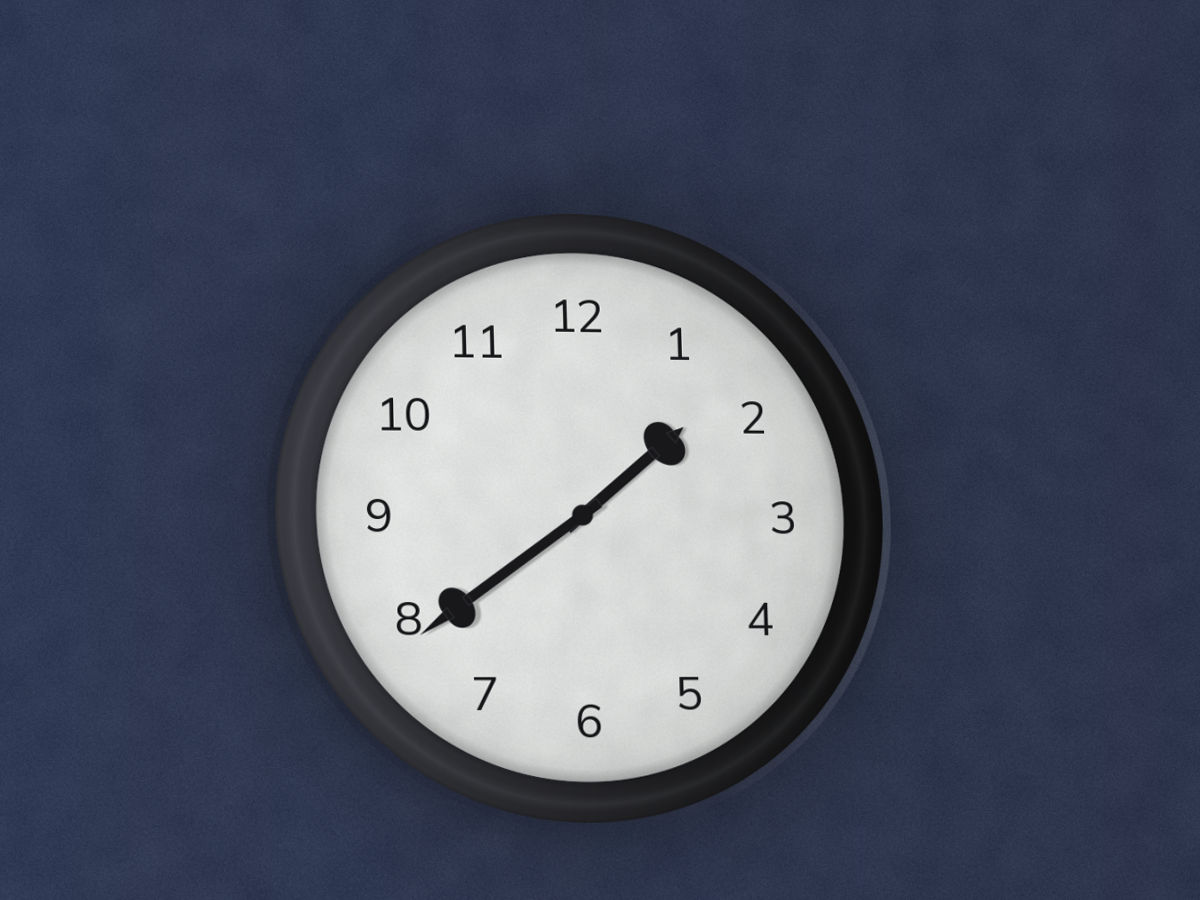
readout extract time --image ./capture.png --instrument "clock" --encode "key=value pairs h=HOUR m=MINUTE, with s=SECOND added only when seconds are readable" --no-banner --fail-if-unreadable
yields h=1 m=39
